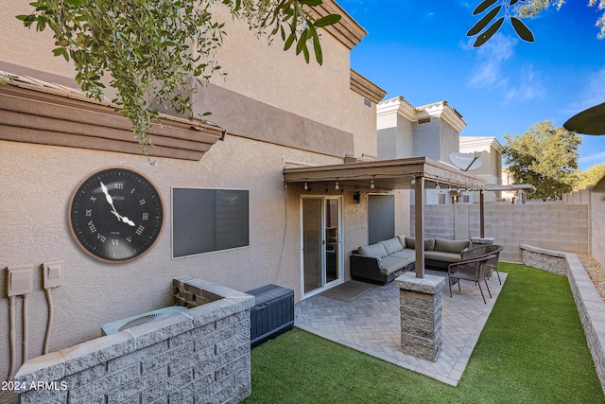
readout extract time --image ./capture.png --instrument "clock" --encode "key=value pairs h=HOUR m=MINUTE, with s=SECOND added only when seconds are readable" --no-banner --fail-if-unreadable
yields h=3 m=55
